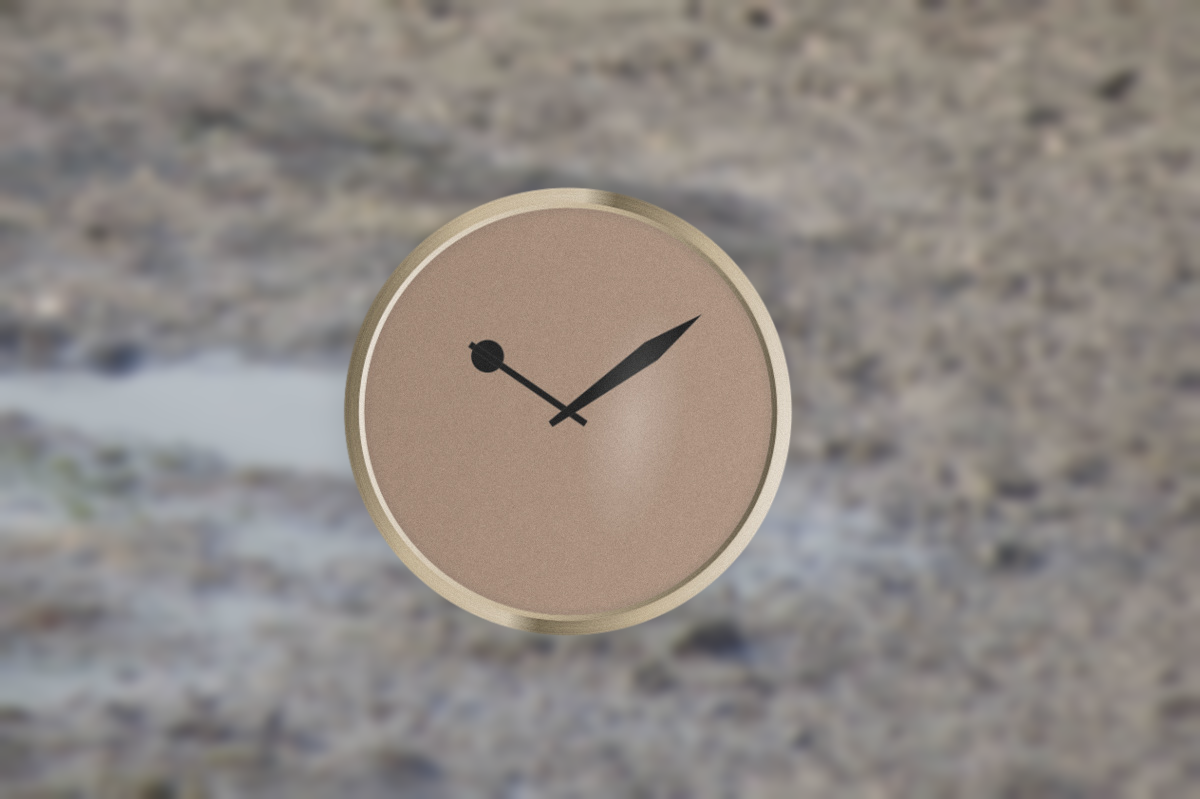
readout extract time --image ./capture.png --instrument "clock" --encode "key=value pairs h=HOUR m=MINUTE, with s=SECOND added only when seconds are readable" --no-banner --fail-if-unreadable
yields h=10 m=9
